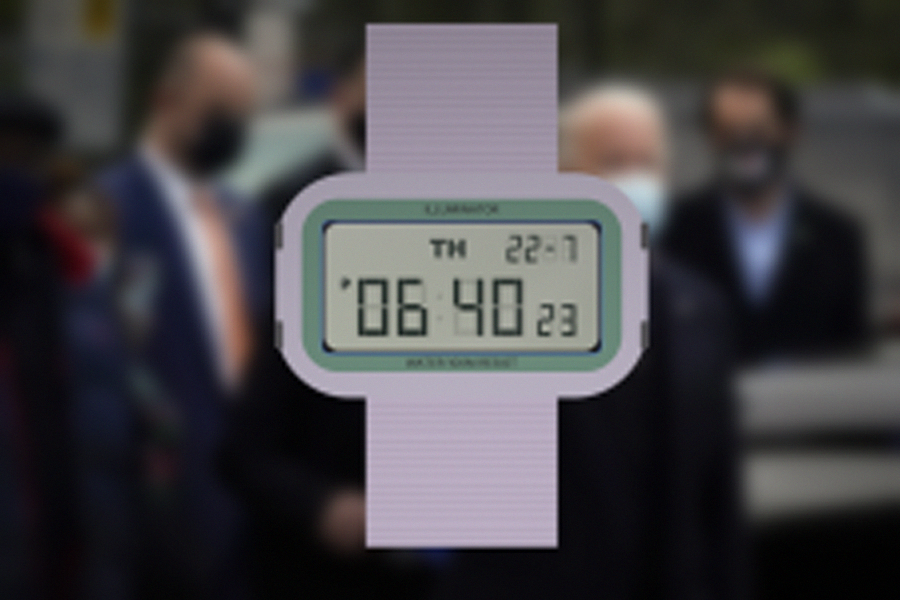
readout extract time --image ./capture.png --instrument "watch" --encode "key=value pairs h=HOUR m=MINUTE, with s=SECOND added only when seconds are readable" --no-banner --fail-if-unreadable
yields h=6 m=40 s=23
